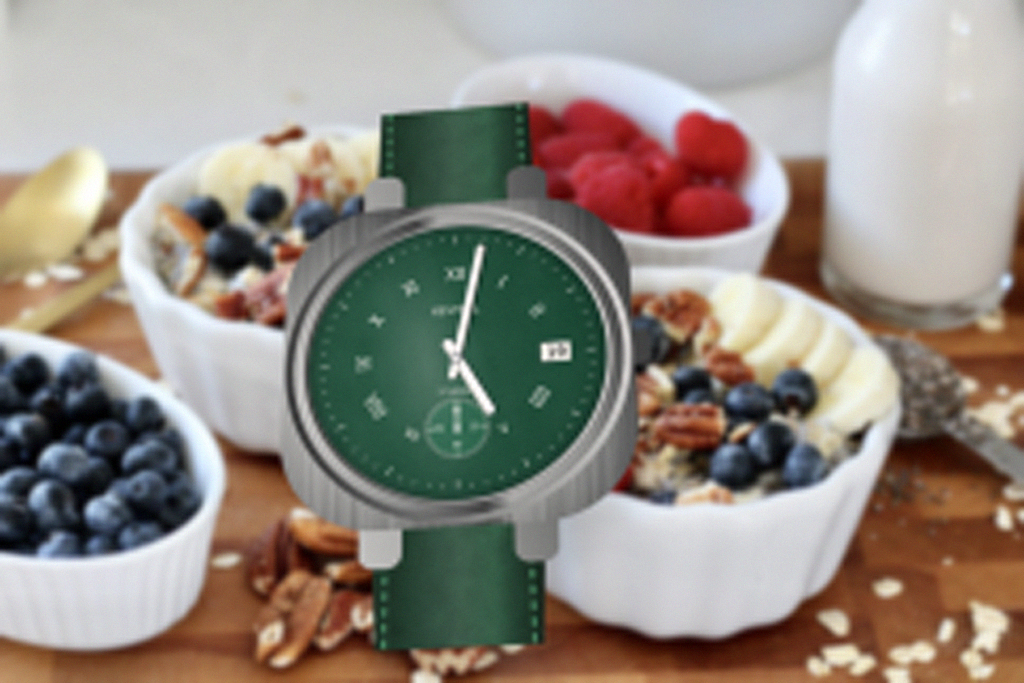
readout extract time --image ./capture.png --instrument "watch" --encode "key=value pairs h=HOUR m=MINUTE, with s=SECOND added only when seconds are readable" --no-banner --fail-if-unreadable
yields h=5 m=2
